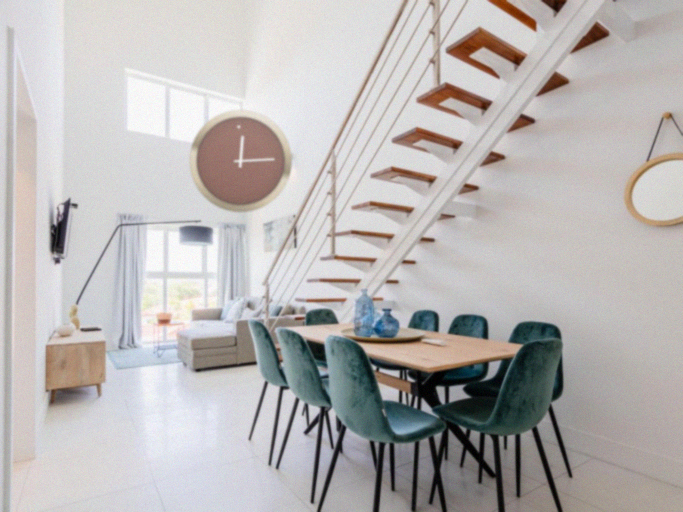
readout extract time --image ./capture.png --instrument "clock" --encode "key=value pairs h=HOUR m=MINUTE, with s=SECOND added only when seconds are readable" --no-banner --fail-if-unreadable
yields h=12 m=15
